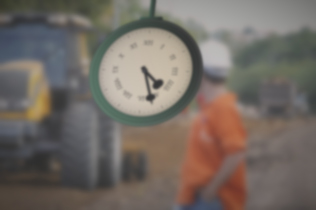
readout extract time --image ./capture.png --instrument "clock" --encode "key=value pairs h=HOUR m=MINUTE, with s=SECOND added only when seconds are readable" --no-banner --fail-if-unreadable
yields h=4 m=27
